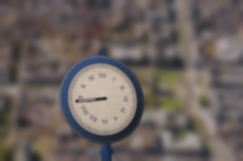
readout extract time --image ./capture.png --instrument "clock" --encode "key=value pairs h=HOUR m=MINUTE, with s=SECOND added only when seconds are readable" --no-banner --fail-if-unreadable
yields h=8 m=44
